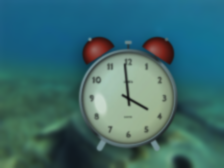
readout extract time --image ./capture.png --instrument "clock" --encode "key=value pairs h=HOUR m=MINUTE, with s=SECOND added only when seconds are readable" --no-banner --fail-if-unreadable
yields h=3 m=59
